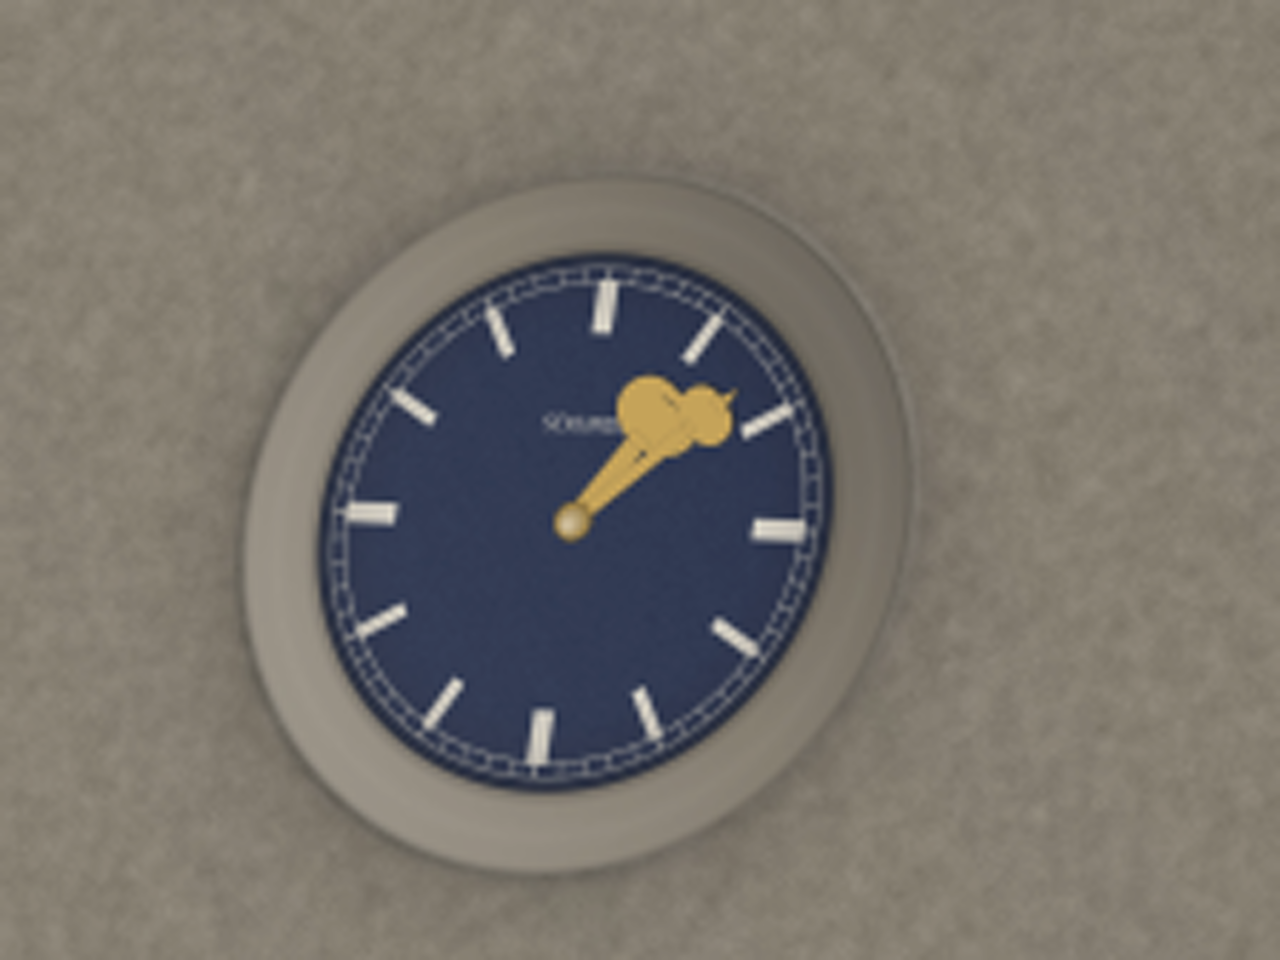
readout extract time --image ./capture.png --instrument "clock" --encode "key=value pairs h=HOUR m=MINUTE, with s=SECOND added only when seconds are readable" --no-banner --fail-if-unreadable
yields h=1 m=8
